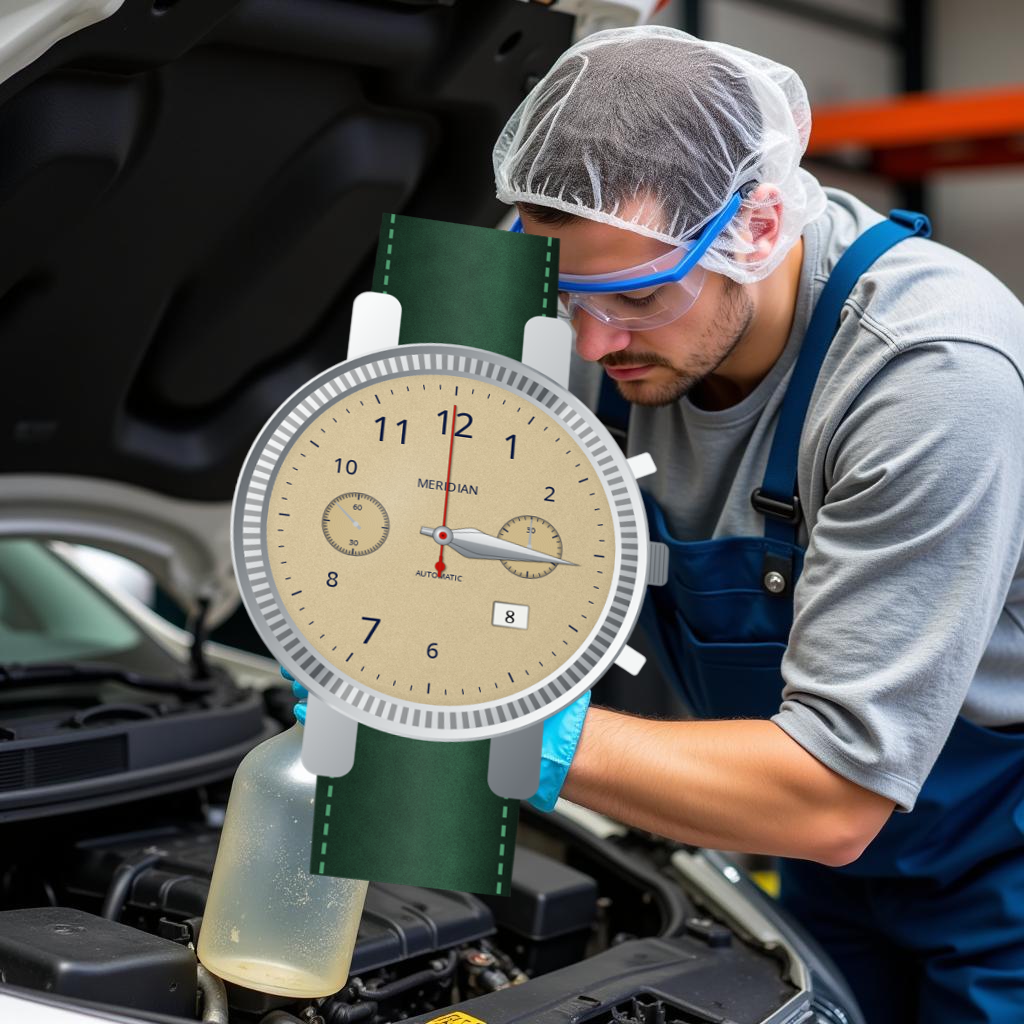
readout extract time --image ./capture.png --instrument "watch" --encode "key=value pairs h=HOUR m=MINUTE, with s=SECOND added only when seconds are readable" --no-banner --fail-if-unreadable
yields h=3 m=15 s=52
